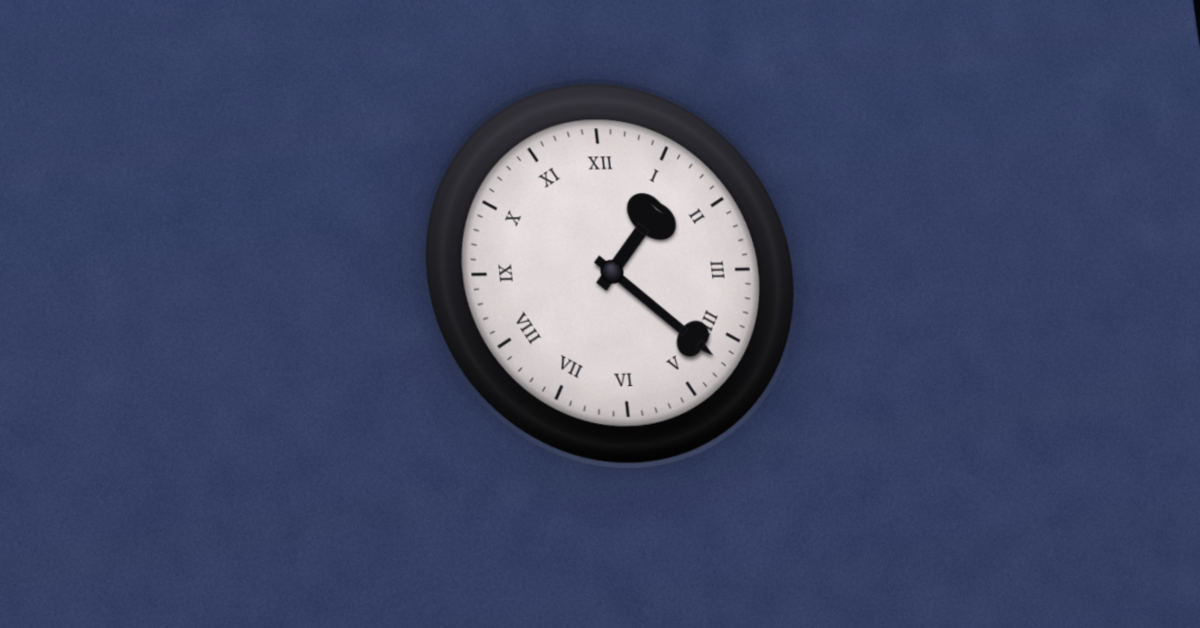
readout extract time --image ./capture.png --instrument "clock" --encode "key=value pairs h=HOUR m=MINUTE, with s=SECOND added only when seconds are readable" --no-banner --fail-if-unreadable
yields h=1 m=22
